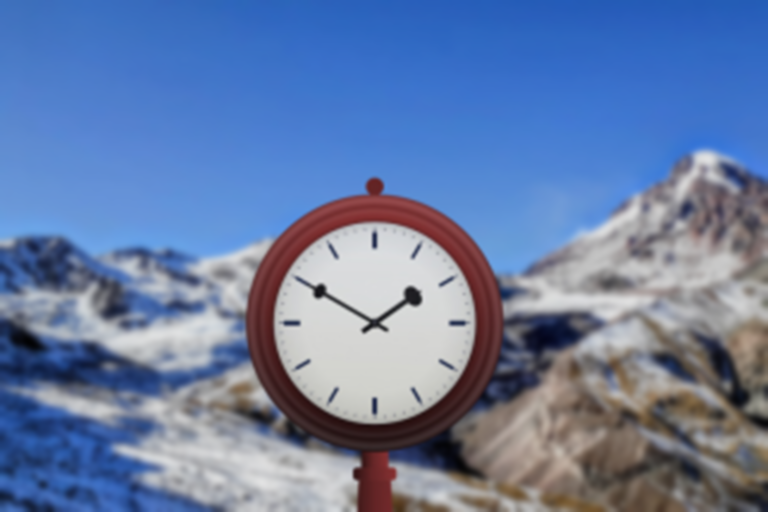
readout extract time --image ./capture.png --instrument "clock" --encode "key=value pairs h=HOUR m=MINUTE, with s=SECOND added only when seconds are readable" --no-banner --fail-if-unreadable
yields h=1 m=50
